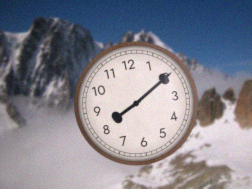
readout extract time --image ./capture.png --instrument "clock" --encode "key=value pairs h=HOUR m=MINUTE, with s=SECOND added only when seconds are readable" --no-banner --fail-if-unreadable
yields h=8 m=10
